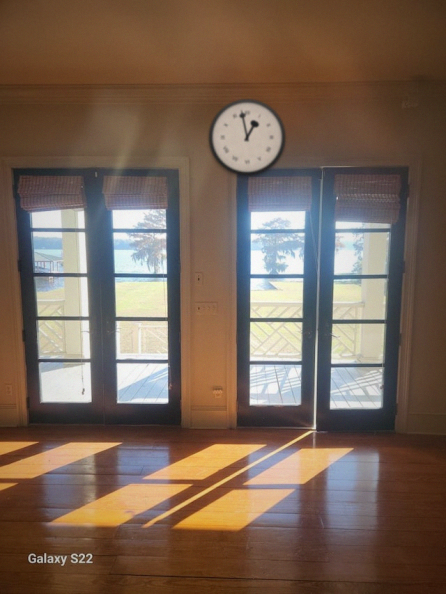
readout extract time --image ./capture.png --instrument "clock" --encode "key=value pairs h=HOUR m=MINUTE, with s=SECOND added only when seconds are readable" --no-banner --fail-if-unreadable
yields h=12 m=58
